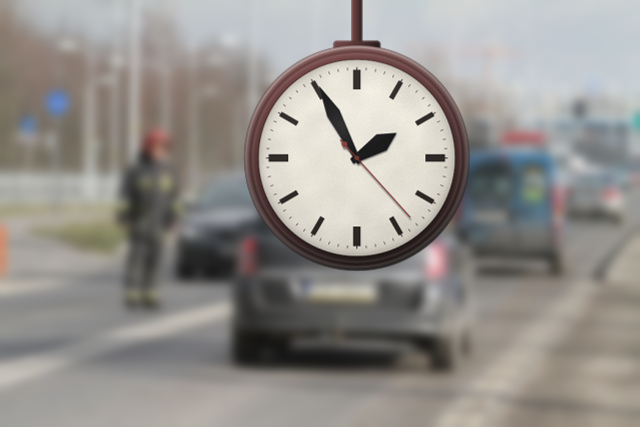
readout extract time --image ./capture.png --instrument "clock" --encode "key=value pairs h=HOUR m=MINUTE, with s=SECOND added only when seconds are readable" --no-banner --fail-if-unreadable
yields h=1 m=55 s=23
